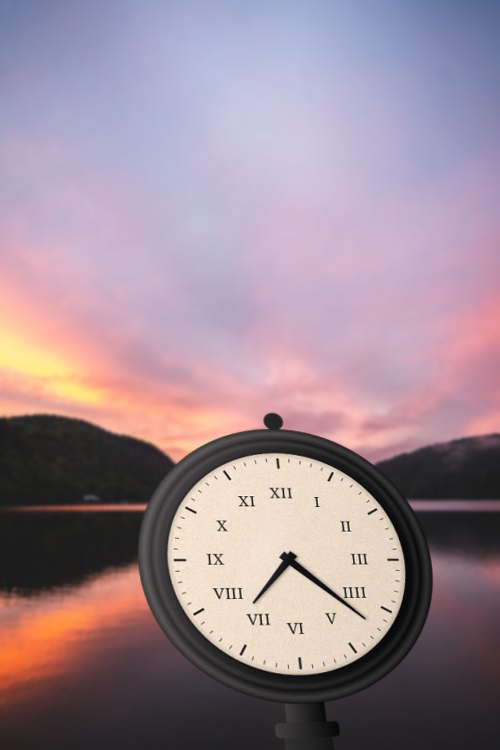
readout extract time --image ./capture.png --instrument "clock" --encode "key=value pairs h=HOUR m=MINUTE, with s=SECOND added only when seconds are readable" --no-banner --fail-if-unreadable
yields h=7 m=22
